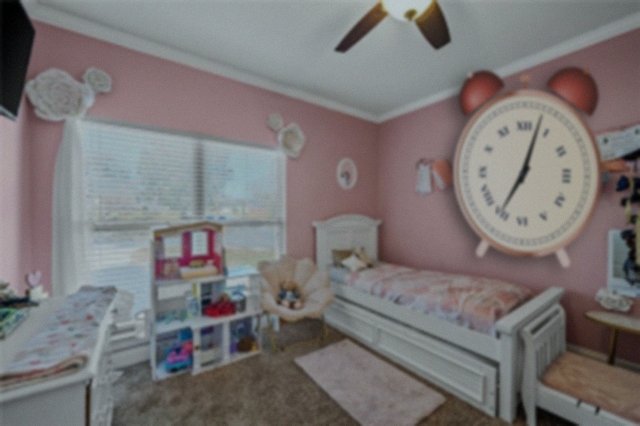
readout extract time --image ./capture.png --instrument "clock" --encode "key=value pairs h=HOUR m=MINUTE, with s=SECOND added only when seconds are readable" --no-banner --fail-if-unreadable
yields h=7 m=3
